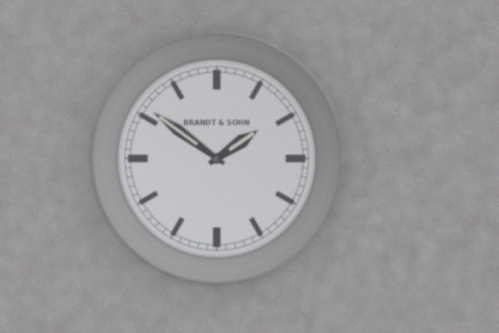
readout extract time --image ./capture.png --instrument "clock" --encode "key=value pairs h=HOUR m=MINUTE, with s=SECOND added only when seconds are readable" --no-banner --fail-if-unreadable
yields h=1 m=51
